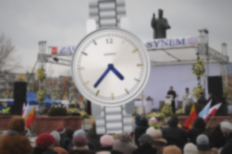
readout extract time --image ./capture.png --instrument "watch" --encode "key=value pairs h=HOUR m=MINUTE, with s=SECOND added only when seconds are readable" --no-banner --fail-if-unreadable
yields h=4 m=37
